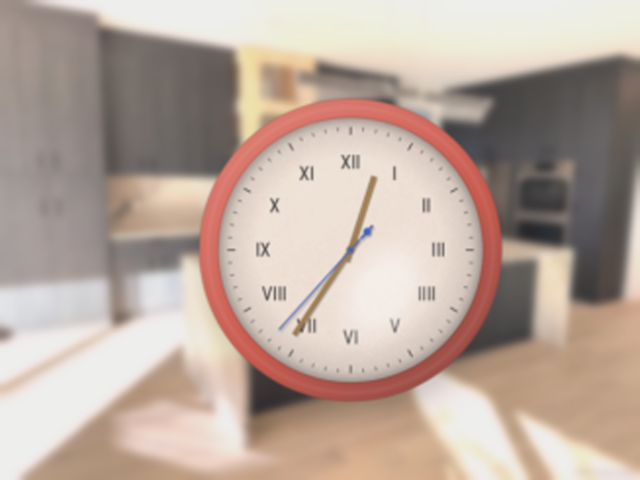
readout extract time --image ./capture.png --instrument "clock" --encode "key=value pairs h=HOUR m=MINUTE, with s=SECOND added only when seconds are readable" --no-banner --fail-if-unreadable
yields h=12 m=35 s=37
